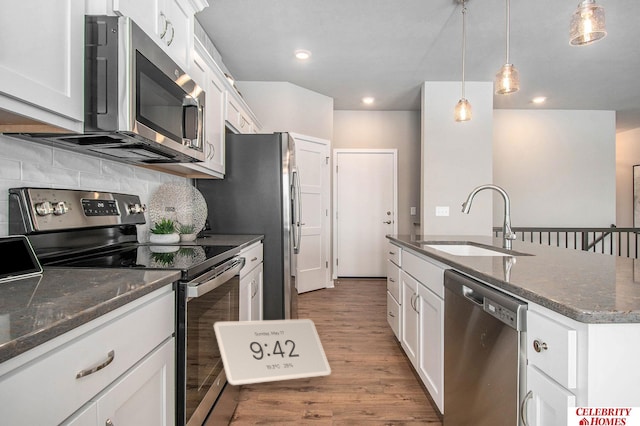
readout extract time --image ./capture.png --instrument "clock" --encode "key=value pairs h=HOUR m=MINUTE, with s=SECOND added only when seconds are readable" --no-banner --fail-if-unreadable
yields h=9 m=42
